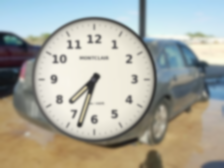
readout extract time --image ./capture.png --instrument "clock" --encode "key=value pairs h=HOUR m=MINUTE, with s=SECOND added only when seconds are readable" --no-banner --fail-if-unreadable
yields h=7 m=33
